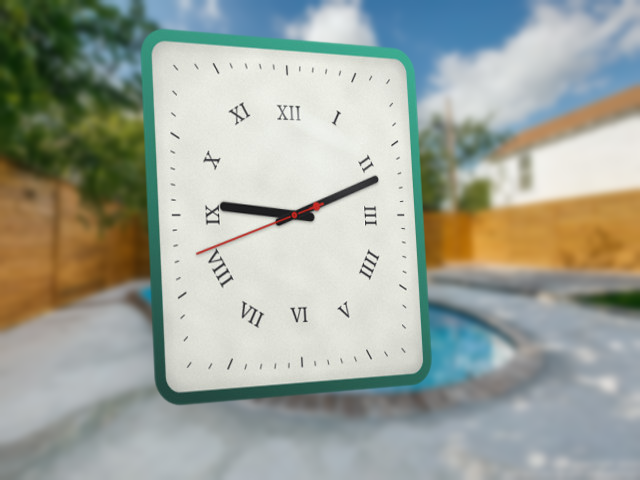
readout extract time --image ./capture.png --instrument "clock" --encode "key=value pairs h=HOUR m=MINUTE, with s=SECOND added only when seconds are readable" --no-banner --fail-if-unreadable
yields h=9 m=11 s=42
